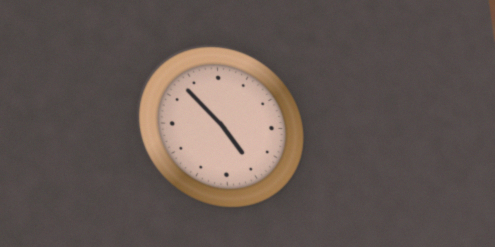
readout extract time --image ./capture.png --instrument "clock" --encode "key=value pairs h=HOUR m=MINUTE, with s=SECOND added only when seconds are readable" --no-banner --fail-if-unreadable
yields h=4 m=53
